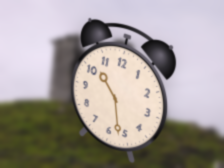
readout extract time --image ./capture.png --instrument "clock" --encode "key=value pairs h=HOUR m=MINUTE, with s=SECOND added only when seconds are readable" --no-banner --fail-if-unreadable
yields h=10 m=27
